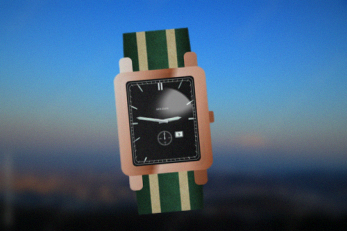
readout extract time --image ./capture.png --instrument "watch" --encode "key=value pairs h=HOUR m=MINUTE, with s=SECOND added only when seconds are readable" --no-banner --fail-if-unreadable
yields h=2 m=47
